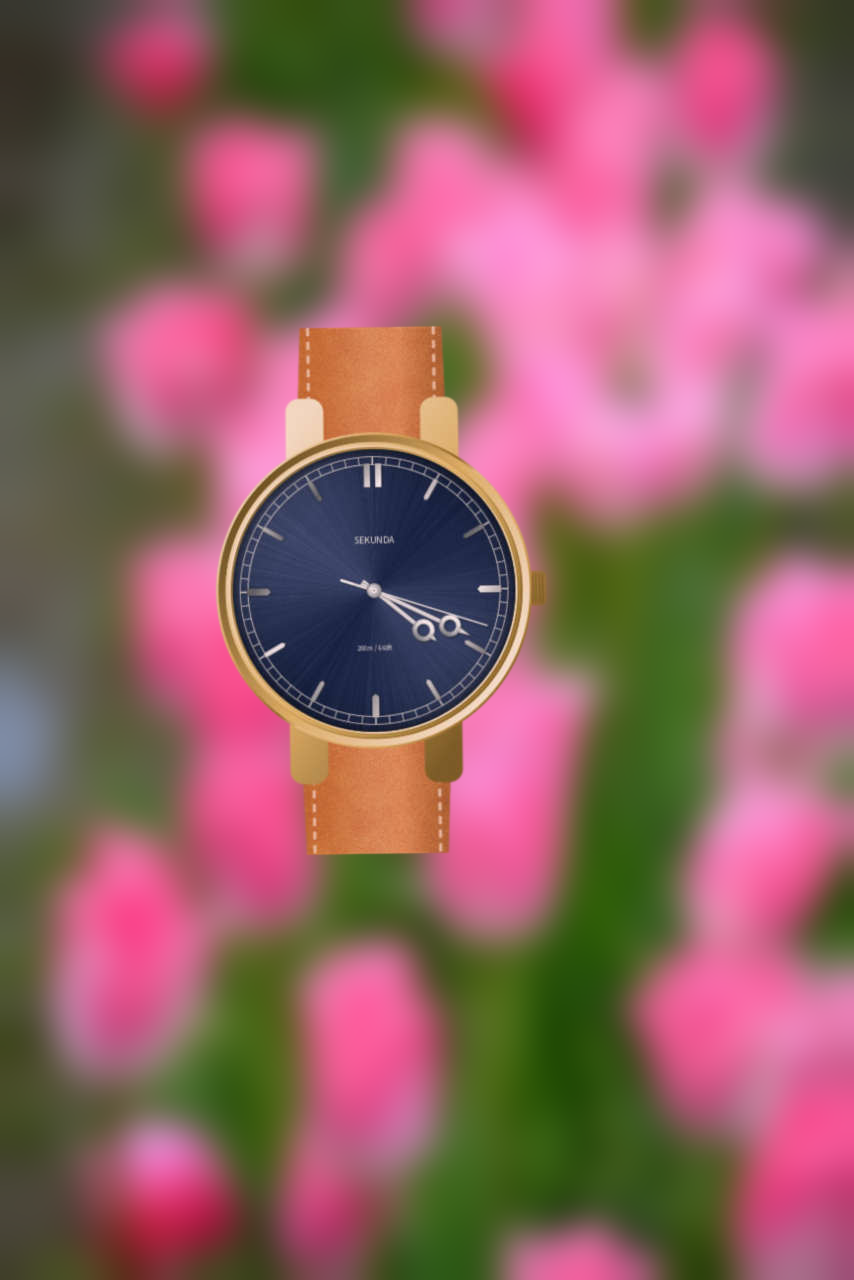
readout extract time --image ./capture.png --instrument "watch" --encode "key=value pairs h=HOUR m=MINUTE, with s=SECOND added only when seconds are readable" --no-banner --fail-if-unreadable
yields h=4 m=19 s=18
